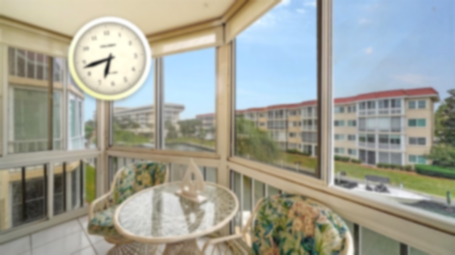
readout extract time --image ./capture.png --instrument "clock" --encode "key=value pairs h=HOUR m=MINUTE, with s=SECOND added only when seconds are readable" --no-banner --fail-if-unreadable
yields h=6 m=43
